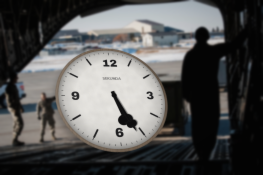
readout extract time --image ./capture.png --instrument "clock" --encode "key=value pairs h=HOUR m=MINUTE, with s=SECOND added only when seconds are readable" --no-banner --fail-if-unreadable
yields h=5 m=26
